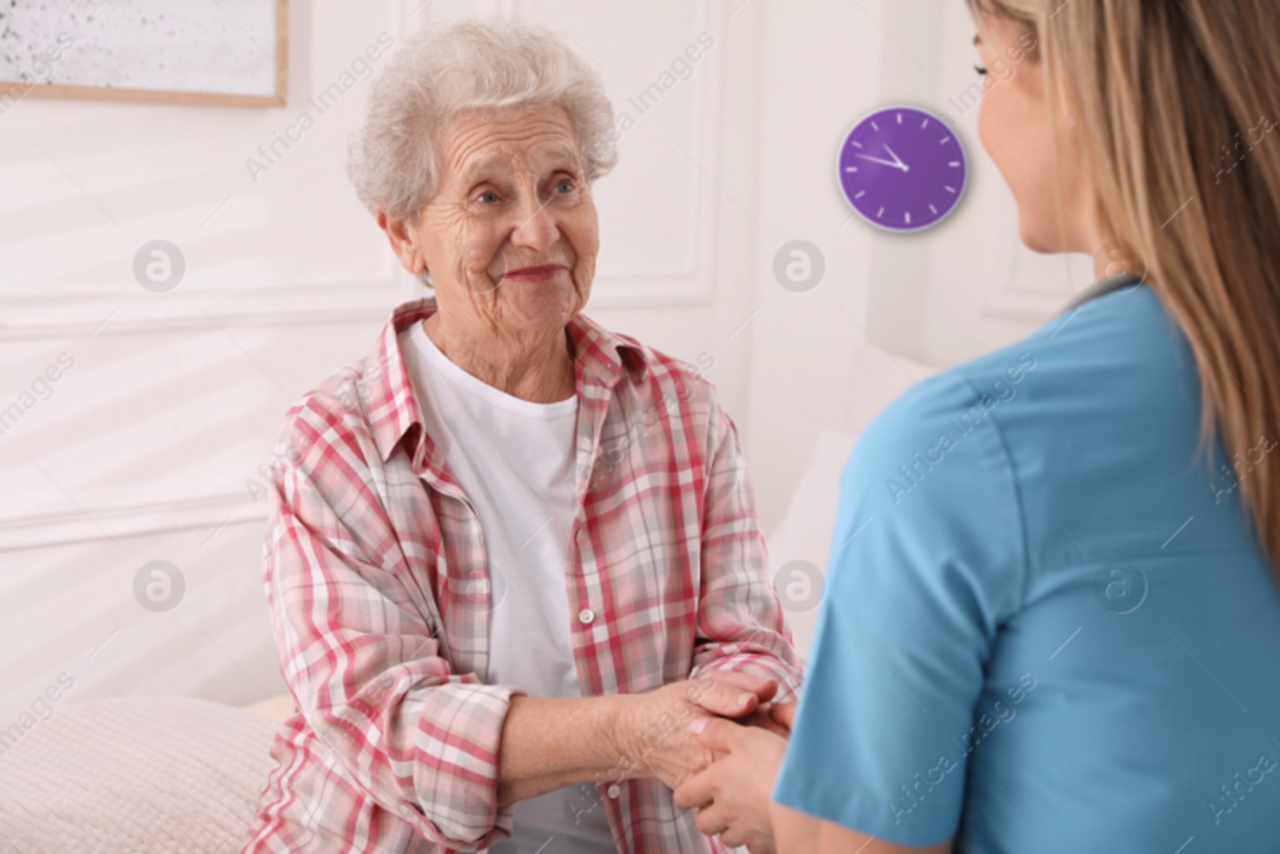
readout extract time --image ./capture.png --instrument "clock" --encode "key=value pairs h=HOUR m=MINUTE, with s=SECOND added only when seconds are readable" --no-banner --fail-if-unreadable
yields h=10 m=48
